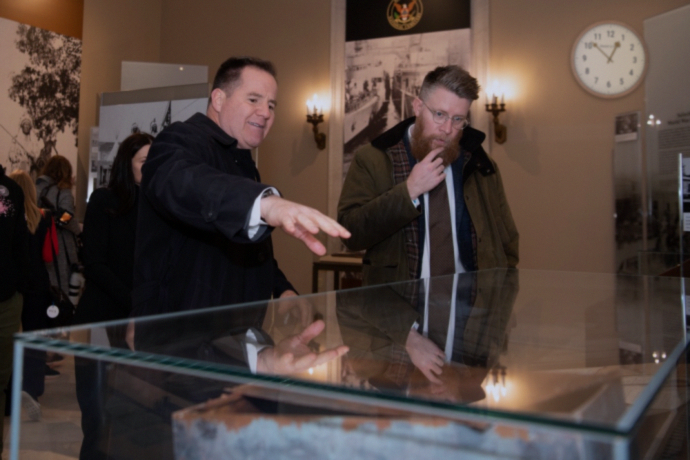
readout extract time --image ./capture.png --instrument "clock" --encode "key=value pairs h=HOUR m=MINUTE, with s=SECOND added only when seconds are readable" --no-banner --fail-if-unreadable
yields h=12 m=52
